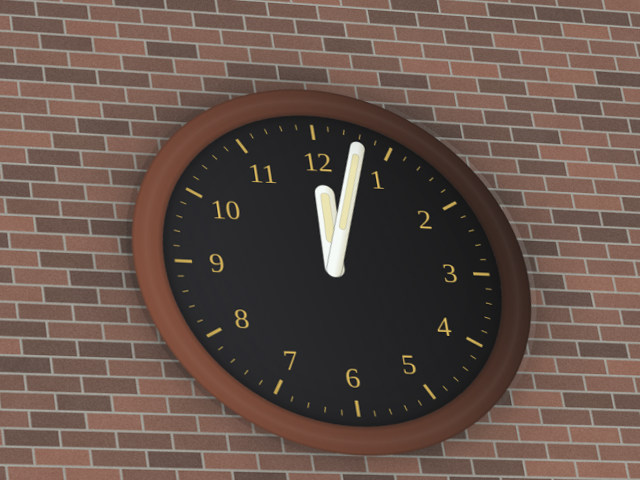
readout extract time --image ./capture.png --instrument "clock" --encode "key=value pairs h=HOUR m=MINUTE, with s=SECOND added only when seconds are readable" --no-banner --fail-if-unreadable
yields h=12 m=3
